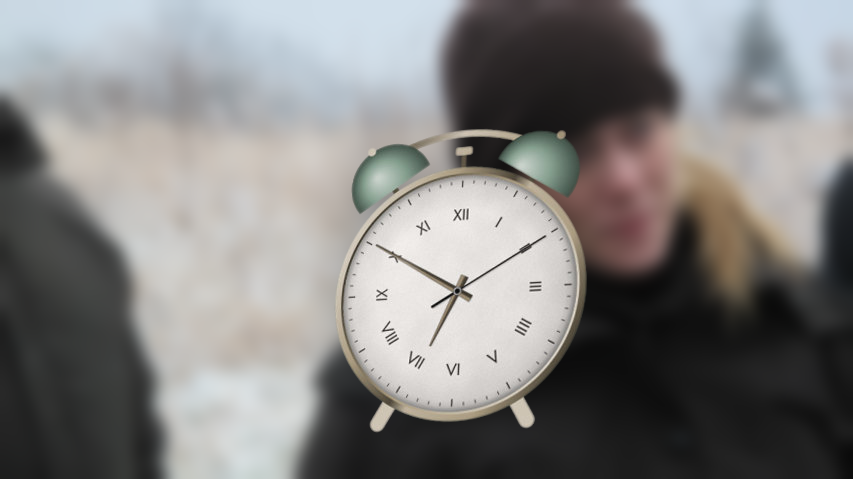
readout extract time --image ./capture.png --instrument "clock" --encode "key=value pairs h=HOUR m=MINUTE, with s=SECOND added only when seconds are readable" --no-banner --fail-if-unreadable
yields h=6 m=50 s=10
